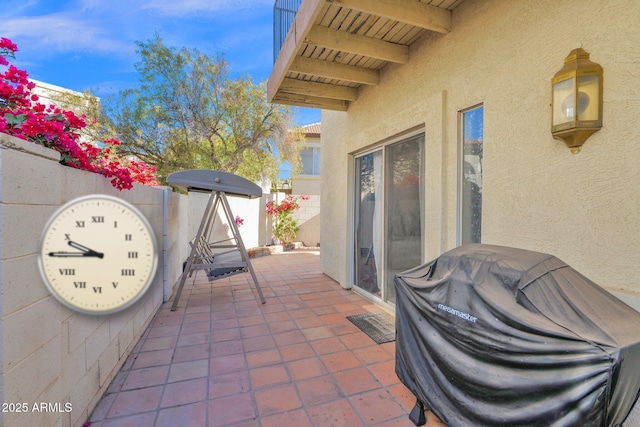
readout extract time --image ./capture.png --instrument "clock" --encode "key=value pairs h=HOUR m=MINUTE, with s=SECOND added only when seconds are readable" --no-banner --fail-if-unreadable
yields h=9 m=45
